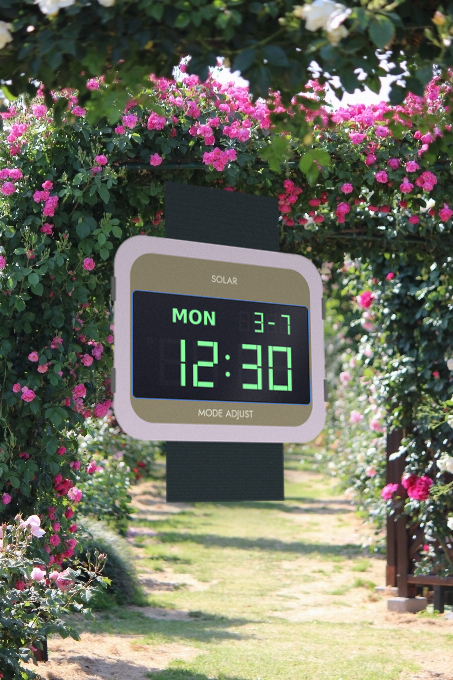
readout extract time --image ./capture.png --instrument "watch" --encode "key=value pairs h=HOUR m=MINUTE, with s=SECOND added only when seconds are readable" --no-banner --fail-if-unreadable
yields h=12 m=30
